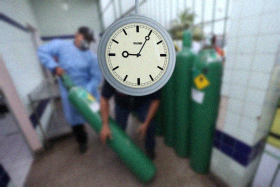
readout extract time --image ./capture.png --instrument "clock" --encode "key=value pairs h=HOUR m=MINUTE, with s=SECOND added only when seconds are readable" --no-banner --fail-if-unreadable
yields h=9 m=5
